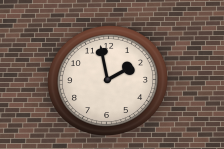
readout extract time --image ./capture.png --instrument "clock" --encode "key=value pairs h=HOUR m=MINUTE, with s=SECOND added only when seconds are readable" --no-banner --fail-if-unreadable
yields h=1 m=58
